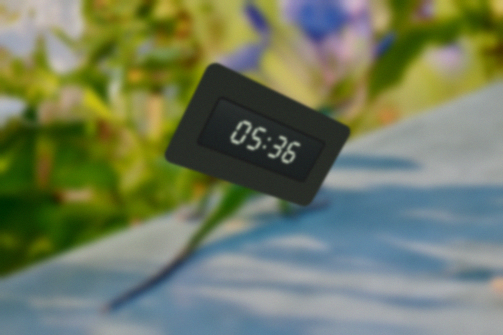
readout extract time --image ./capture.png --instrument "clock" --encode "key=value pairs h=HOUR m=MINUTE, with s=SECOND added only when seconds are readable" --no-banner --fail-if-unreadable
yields h=5 m=36
